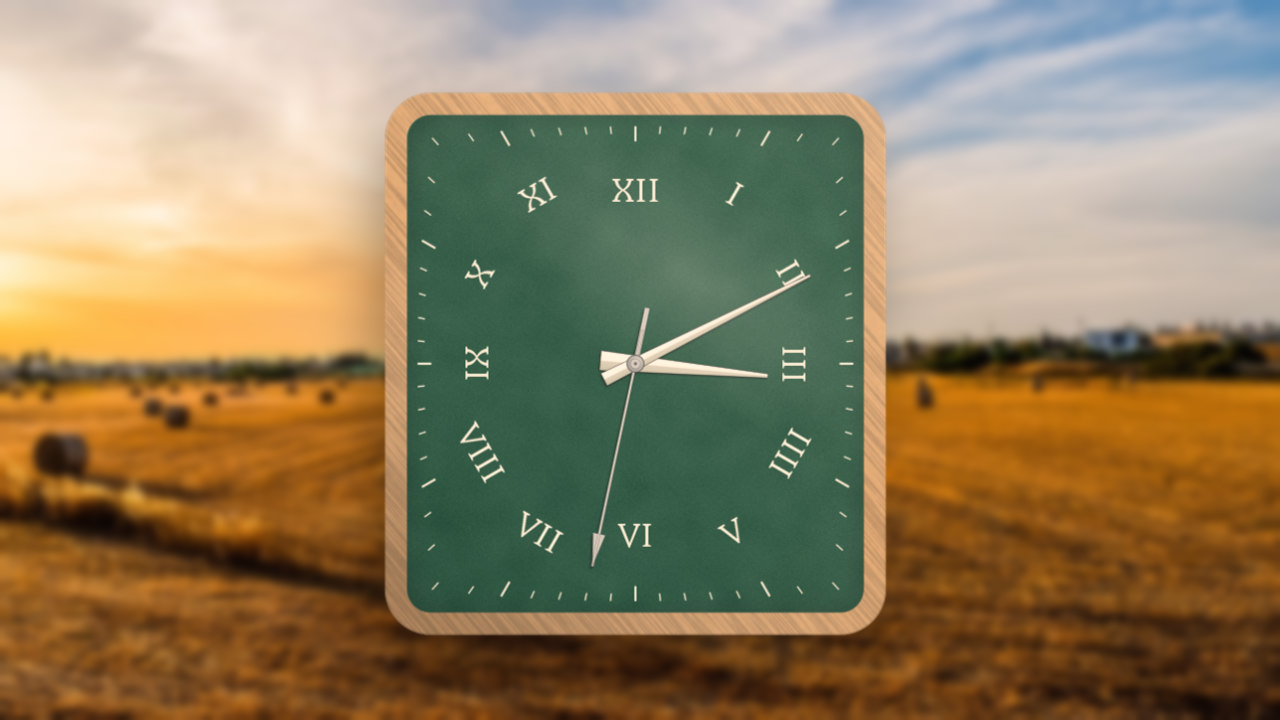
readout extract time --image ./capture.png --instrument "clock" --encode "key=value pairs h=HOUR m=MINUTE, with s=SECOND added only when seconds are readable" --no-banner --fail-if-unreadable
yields h=3 m=10 s=32
